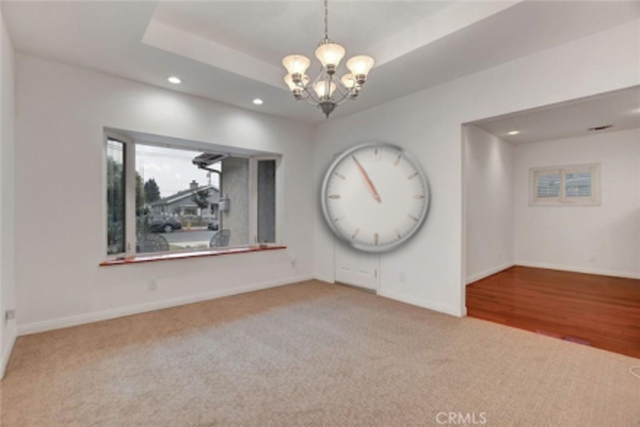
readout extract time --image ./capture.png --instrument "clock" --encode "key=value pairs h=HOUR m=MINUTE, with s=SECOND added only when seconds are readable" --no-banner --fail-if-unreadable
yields h=10 m=55
